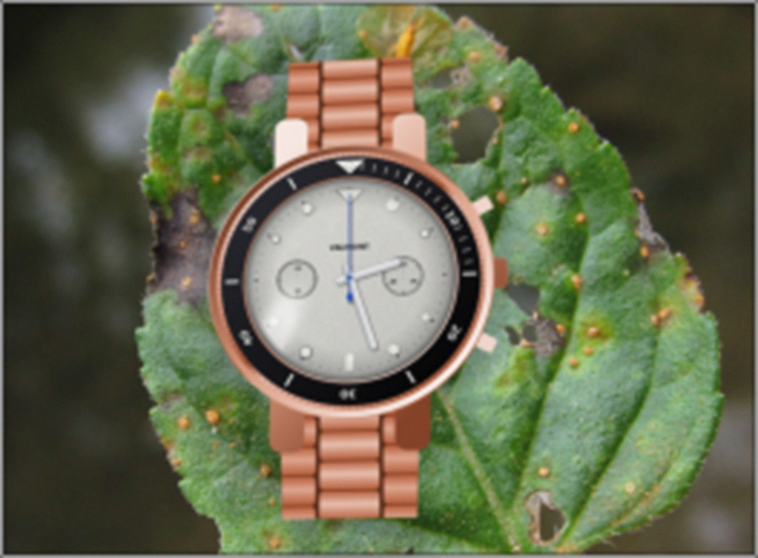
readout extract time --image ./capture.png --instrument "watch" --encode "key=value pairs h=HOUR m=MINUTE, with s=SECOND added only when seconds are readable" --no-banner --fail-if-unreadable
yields h=2 m=27
